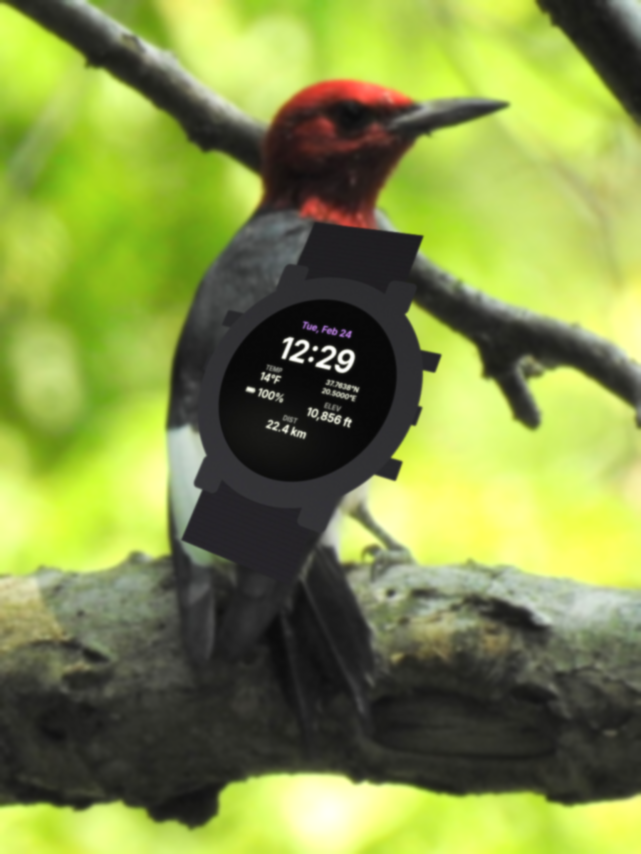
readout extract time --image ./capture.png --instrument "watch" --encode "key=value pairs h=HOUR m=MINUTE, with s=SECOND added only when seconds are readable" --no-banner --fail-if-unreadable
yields h=12 m=29
